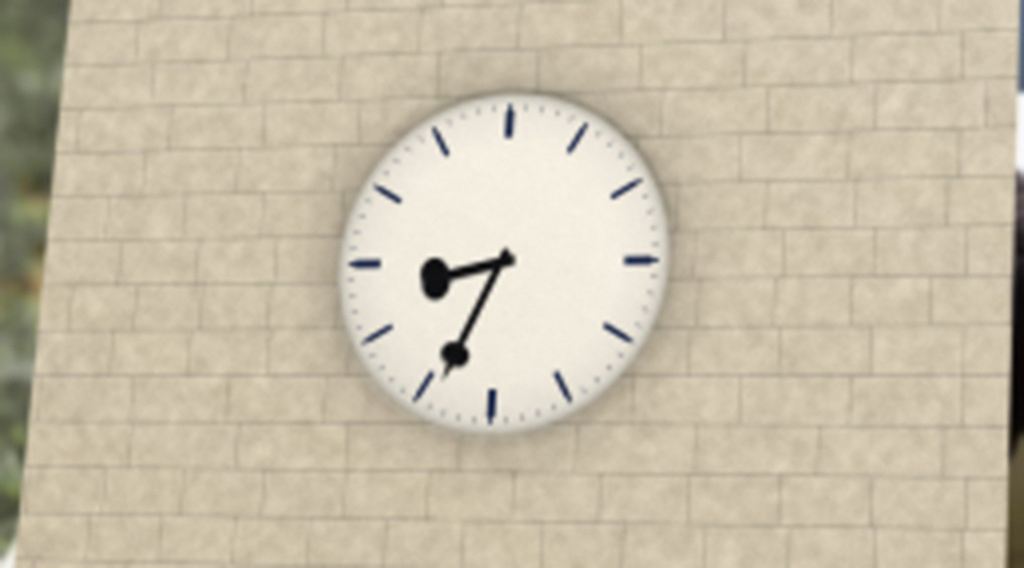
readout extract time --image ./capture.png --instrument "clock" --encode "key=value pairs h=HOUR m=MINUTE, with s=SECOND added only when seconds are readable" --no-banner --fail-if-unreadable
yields h=8 m=34
